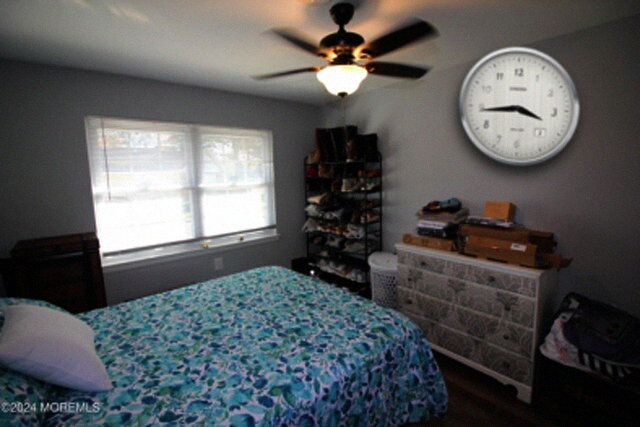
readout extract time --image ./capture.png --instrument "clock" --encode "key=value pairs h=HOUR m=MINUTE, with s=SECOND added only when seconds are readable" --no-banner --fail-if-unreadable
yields h=3 m=44
